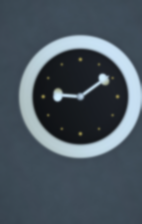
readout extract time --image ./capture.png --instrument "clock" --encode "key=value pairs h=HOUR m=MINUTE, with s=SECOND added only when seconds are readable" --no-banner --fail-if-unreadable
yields h=9 m=9
